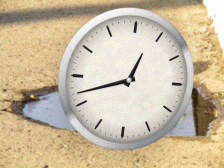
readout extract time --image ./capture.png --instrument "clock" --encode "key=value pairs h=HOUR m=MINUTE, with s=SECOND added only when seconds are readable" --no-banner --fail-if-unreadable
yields h=12 m=42
